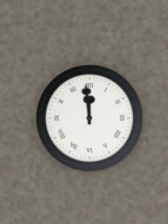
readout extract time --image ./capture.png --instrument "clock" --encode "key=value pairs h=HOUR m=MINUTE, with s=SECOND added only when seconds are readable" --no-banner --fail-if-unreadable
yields h=11 m=59
